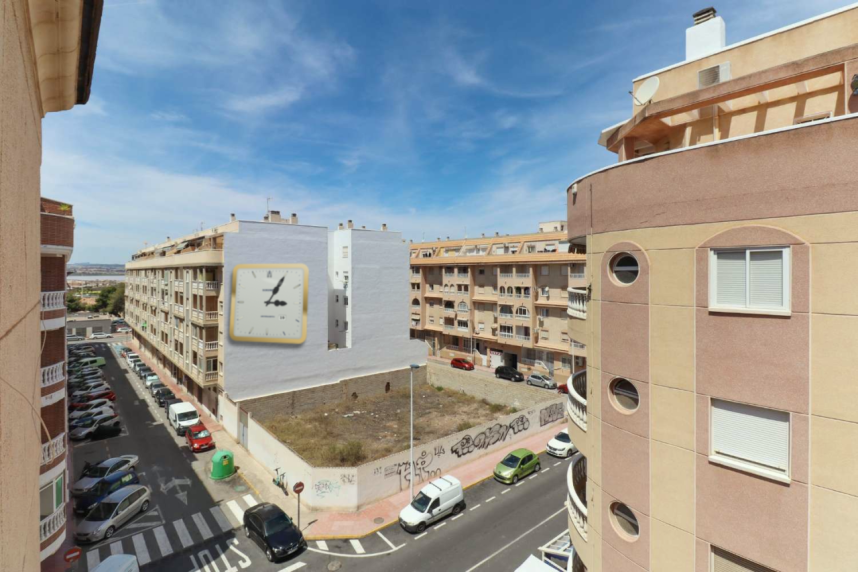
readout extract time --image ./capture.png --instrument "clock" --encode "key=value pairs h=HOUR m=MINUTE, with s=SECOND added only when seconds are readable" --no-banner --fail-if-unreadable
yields h=3 m=5
